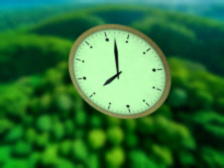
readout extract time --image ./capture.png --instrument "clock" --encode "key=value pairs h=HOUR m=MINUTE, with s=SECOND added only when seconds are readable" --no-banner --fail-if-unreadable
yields h=8 m=2
